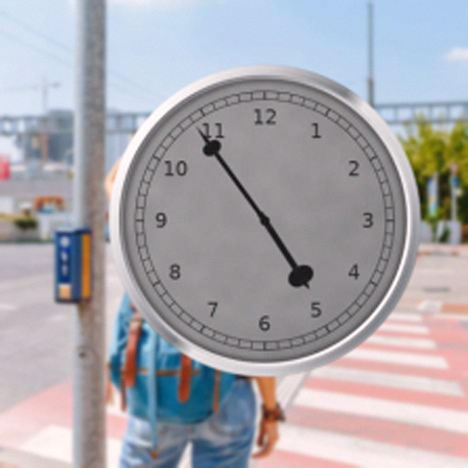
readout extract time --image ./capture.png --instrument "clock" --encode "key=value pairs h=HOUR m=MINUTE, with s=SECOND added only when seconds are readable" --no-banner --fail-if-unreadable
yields h=4 m=54
